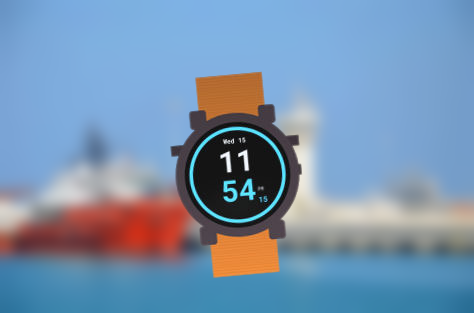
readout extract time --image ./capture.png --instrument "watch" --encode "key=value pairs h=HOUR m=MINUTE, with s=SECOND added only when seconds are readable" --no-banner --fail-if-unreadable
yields h=11 m=54 s=15
